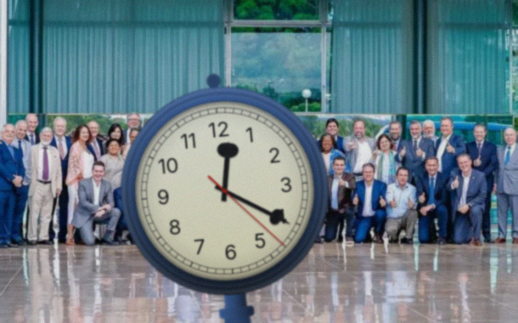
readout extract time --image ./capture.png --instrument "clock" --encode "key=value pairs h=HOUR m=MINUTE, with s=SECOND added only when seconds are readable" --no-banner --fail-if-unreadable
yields h=12 m=20 s=23
